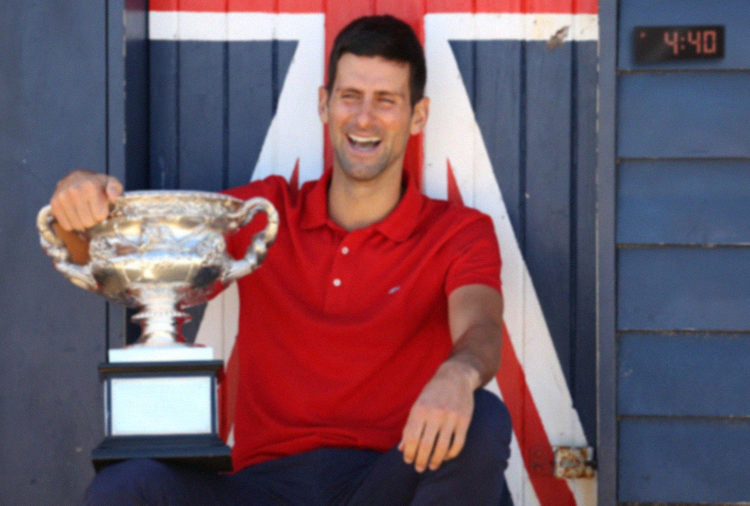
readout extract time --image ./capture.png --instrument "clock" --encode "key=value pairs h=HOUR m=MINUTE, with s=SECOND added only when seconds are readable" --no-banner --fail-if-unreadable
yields h=4 m=40
